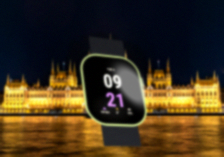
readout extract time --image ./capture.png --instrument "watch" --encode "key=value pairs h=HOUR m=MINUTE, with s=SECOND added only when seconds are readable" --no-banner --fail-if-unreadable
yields h=9 m=21
